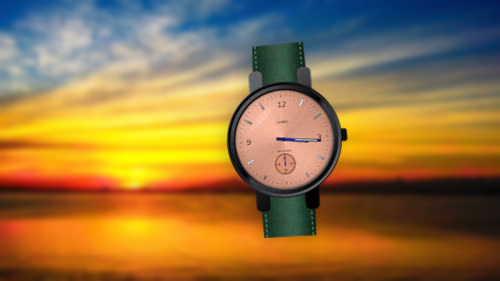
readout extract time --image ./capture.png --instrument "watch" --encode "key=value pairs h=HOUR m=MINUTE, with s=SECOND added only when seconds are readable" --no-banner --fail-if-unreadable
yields h=3 m=16
